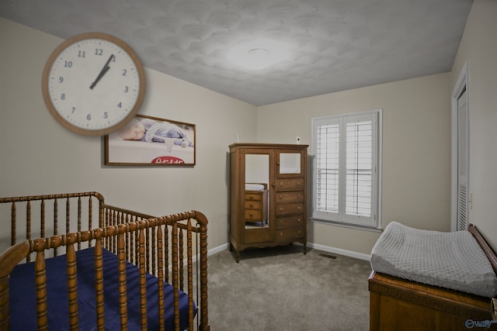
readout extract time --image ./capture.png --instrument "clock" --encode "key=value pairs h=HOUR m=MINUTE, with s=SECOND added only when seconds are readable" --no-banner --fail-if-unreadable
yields h=1 m=4
